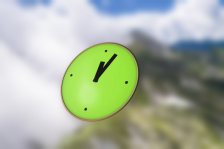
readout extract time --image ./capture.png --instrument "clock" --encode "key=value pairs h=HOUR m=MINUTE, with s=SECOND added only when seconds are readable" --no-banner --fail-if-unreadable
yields h=12 m=4
